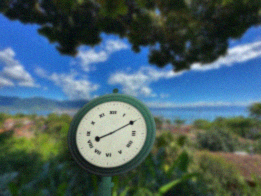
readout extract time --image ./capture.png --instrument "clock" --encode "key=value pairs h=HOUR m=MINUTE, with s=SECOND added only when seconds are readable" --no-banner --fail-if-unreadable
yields h=8 m=10
